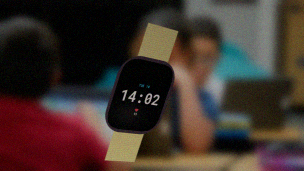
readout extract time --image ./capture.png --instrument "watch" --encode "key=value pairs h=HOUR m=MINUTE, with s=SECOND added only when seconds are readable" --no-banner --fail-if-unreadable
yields h=14 m=2
